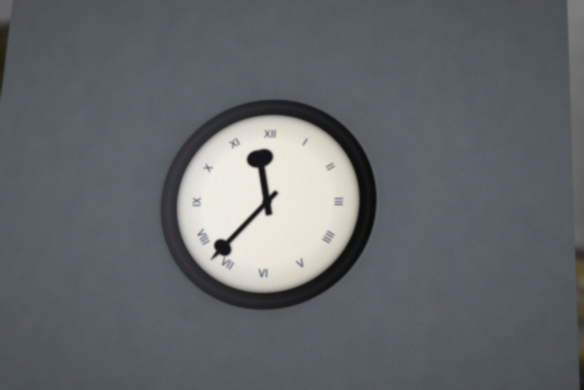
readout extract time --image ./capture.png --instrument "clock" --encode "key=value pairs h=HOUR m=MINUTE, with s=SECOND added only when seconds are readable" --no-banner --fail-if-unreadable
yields h=11 m=37
